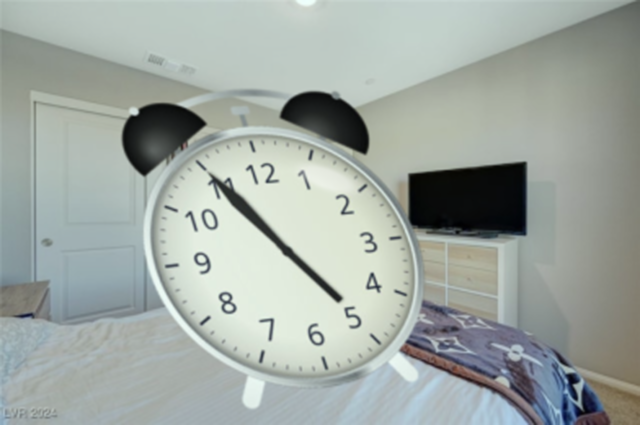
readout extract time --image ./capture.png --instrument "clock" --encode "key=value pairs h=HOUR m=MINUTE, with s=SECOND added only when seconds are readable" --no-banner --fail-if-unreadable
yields h=4 m=55
